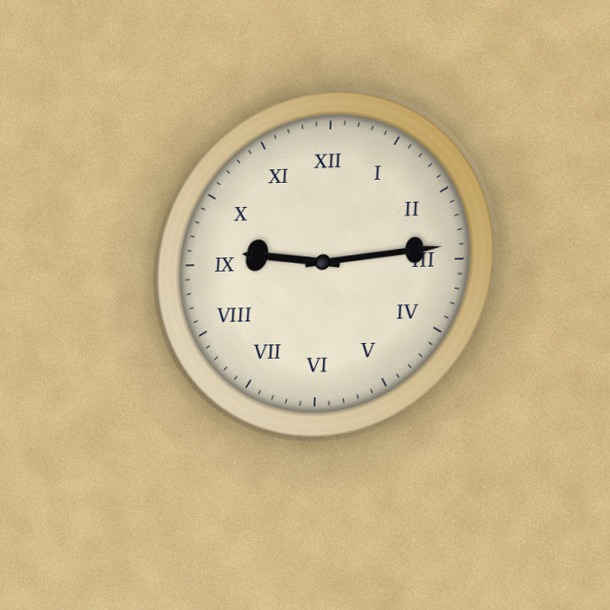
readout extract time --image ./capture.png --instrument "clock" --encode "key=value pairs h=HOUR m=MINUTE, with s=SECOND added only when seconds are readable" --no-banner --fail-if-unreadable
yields h=9 m=14
